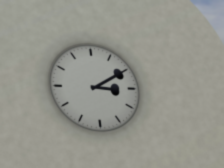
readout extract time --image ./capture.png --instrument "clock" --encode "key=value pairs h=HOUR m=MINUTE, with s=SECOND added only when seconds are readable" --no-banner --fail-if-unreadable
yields h=3 m=10
